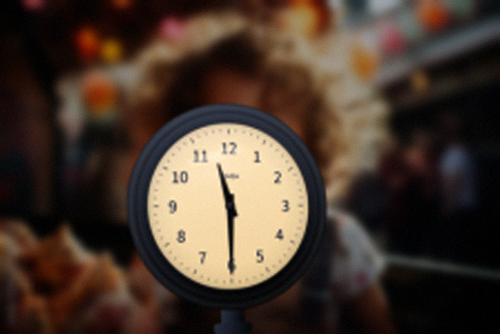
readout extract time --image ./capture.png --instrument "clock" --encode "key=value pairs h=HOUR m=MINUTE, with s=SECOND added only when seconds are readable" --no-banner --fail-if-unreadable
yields h=11 m=30
